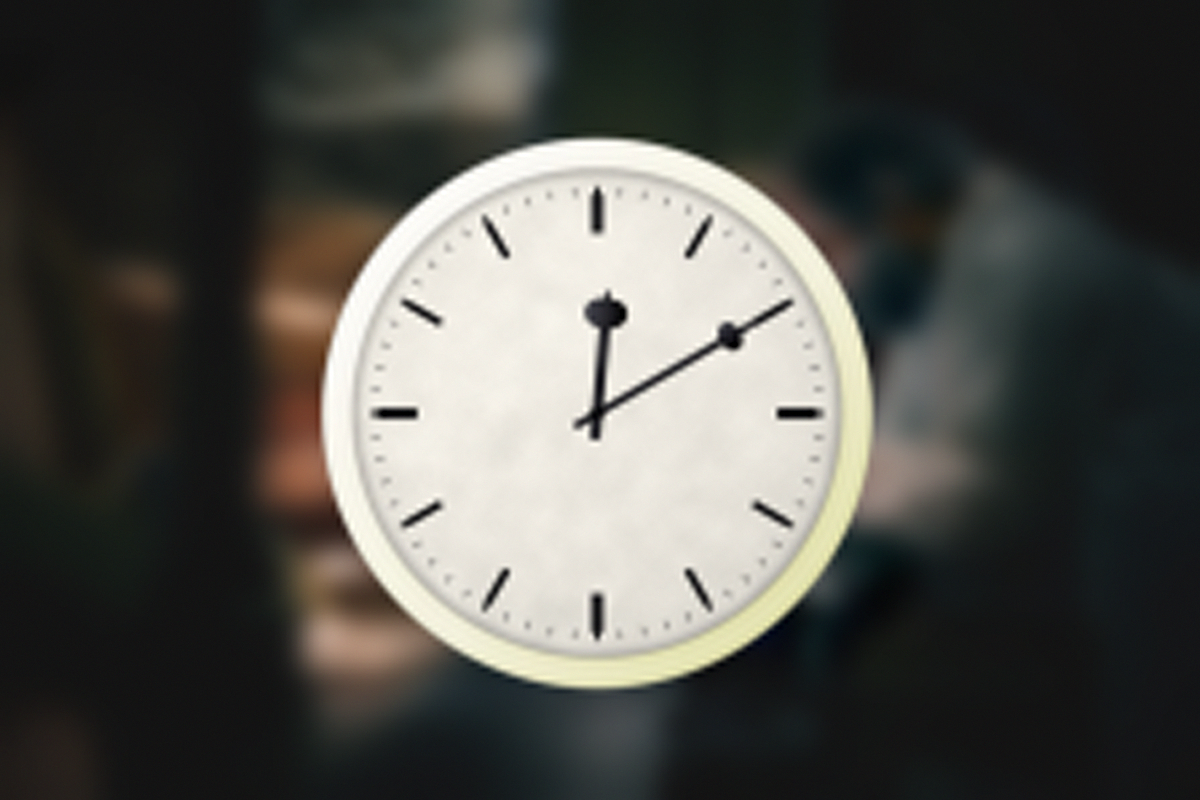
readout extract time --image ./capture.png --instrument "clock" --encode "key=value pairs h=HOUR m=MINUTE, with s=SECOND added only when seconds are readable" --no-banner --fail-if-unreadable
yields h=12 m=10
